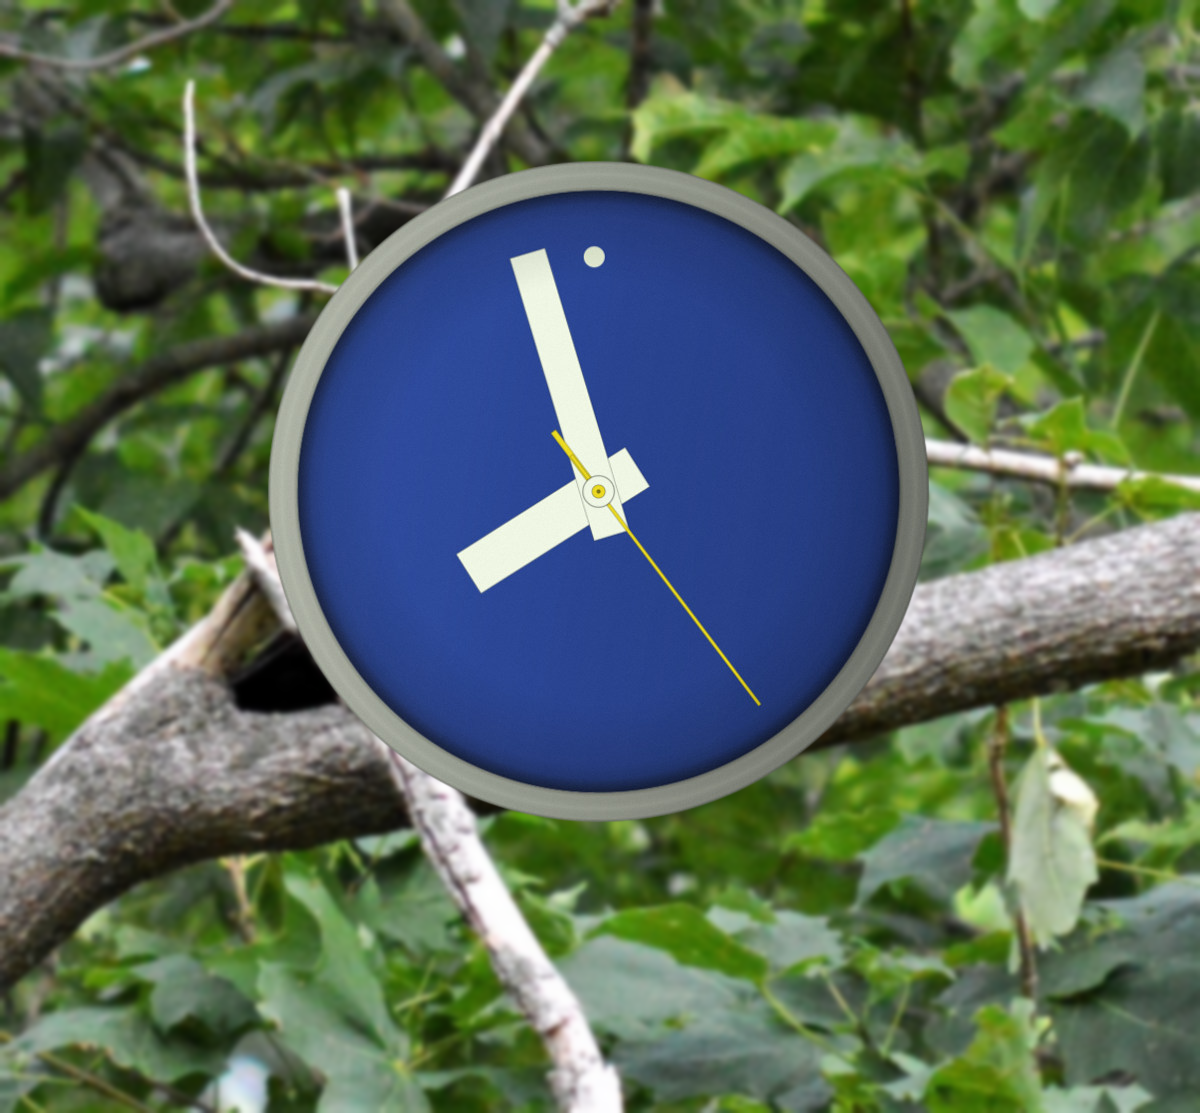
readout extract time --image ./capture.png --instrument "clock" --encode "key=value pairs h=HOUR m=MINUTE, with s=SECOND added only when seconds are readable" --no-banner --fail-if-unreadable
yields h=7 m=57 s=24
